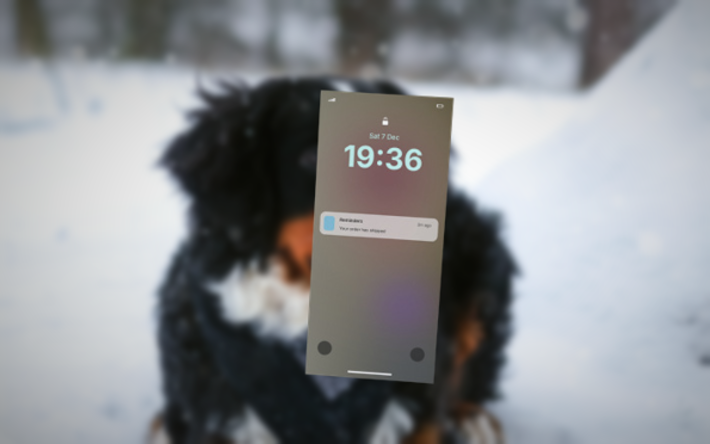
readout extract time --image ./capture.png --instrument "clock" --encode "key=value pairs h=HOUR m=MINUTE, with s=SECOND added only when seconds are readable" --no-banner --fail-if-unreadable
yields h=19 m=36
